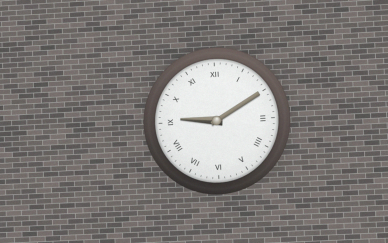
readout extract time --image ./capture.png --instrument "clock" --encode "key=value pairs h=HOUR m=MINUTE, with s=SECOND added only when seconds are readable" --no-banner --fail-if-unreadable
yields h=9 m=10
